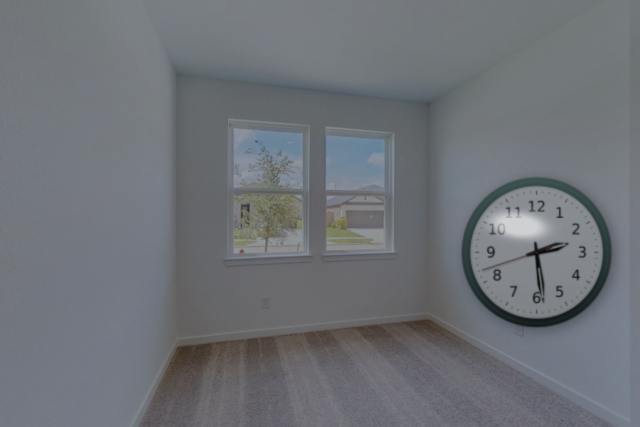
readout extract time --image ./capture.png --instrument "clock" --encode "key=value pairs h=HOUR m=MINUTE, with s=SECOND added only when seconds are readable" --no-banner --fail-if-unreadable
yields h=2 m=28 s=42
